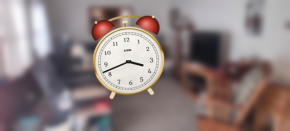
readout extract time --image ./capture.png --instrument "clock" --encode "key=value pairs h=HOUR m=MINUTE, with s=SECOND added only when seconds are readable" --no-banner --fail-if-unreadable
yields h=3 m=42
